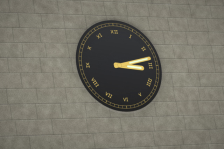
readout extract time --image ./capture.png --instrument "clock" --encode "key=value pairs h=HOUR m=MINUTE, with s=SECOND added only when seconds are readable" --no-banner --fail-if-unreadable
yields h=3 m=13
